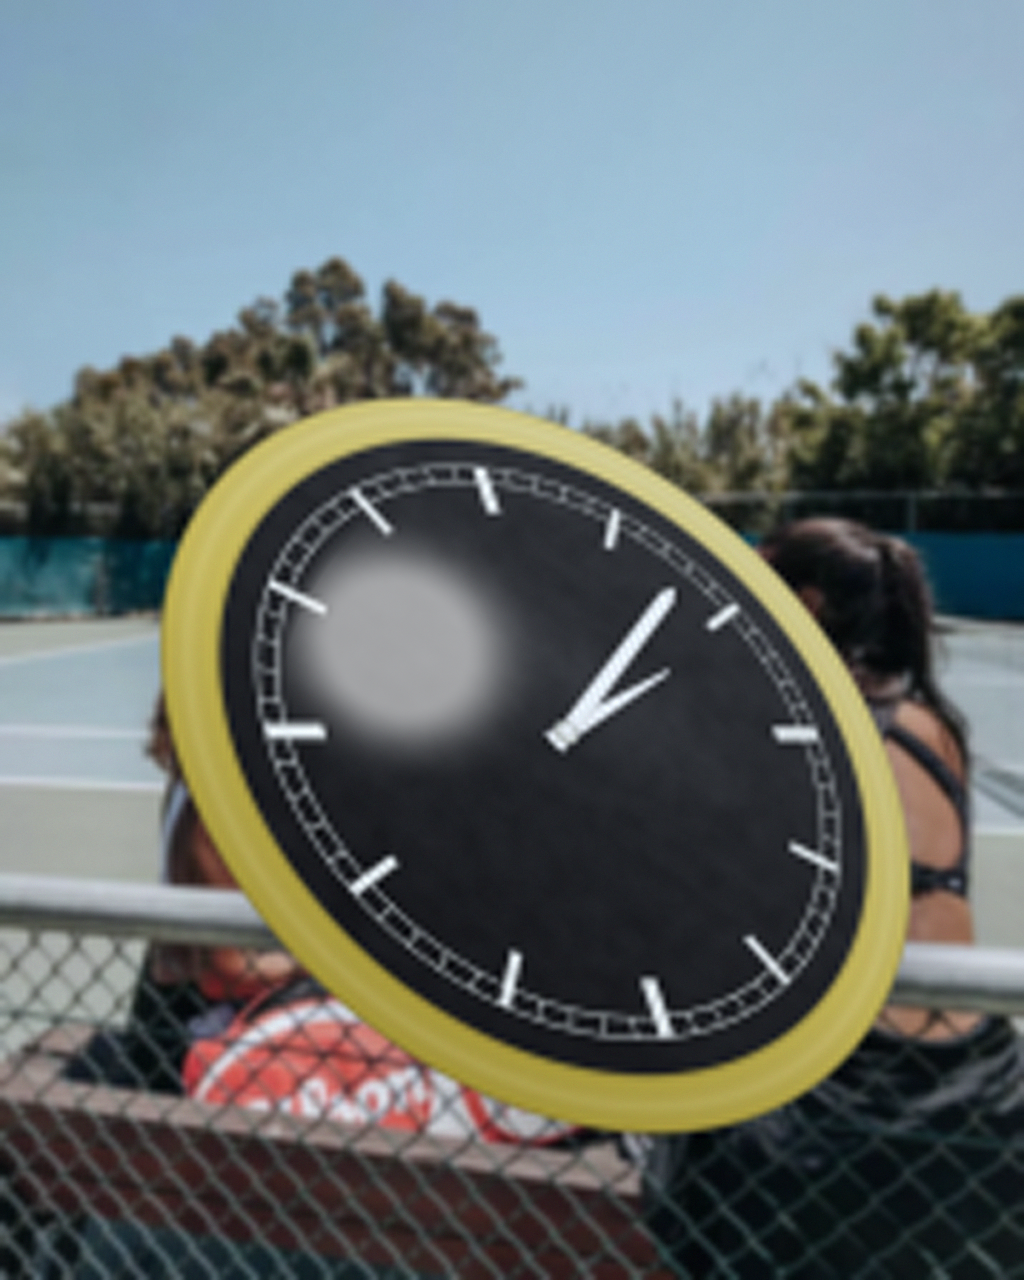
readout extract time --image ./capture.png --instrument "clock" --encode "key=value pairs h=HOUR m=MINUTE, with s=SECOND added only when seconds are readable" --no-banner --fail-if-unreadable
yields h=2 m=8
